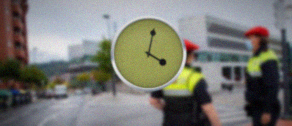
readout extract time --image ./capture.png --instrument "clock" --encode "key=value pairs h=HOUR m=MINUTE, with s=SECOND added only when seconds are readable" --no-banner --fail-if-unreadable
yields h=4 m=2
